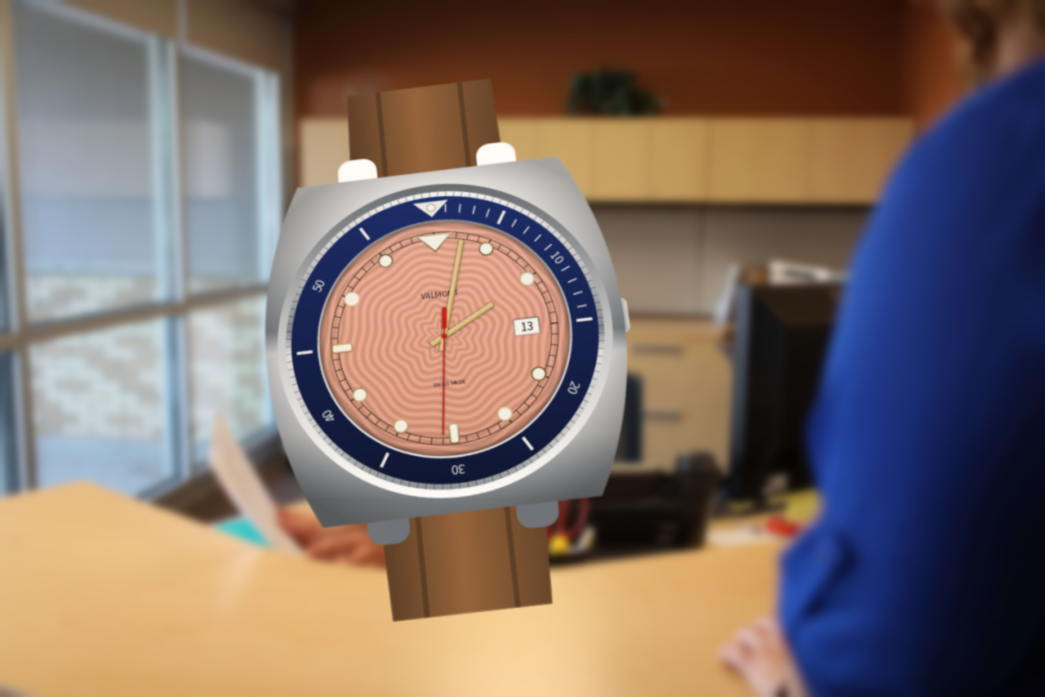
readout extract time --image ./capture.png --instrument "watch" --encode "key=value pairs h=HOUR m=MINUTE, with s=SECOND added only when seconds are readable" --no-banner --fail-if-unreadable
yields h=2 m=2 s=31
